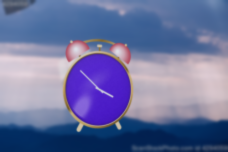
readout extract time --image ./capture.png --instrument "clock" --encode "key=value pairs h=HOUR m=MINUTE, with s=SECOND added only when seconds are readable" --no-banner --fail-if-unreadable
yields h=3 m=52
